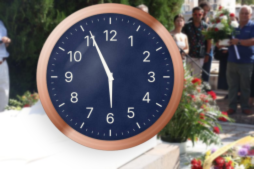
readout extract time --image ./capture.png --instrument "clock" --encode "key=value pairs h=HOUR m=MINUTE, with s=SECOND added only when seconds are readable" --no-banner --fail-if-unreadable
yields h=5 m=56
